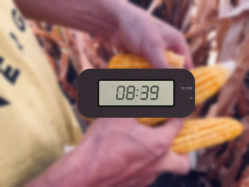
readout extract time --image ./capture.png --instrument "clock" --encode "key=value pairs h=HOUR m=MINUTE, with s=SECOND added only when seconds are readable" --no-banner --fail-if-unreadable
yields h=8 m=39
